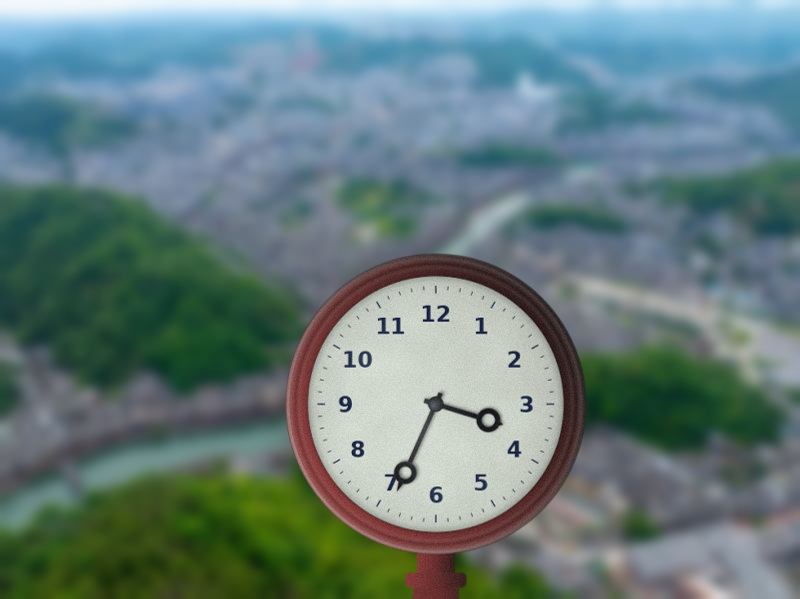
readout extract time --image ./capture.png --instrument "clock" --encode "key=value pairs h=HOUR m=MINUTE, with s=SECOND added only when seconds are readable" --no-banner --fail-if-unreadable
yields h=3 m=34
